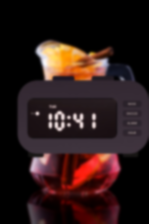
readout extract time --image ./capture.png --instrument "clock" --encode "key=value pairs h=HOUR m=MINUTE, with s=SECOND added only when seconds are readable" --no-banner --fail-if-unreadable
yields h=10 m=41
